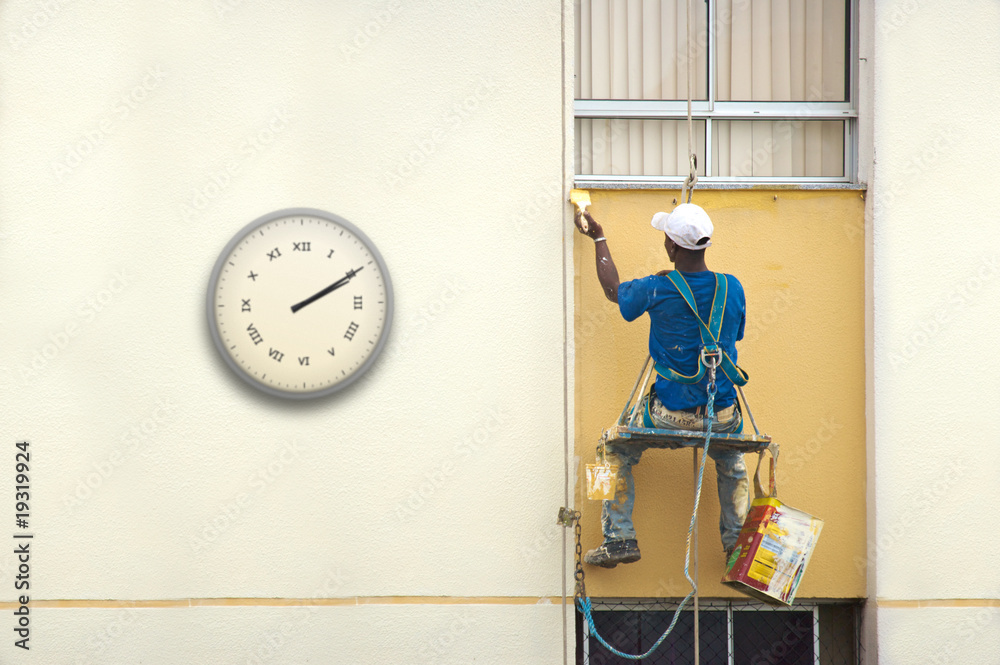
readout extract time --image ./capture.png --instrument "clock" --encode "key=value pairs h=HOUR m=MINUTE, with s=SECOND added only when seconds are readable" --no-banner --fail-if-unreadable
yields h=2 m=10
